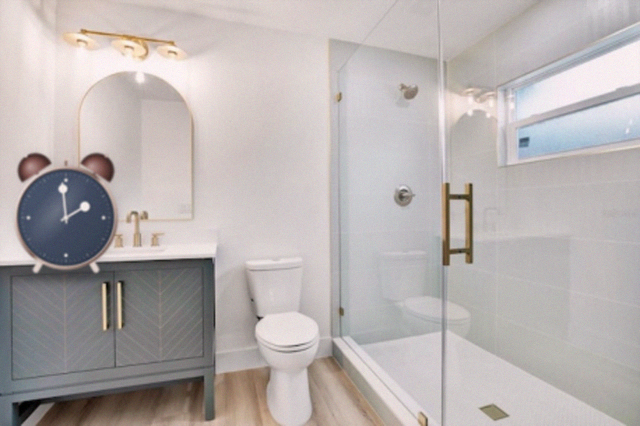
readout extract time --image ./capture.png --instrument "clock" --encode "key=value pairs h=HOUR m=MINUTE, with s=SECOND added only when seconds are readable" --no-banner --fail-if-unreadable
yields h=1 m=59
